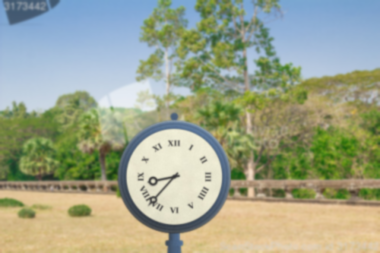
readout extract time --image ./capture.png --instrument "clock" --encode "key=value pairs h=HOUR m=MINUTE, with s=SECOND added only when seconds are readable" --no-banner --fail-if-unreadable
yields h=8 m=37
